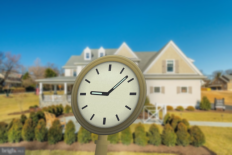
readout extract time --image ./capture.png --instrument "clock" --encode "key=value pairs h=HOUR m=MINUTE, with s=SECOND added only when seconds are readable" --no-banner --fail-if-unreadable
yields h=9 m=8
